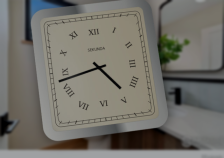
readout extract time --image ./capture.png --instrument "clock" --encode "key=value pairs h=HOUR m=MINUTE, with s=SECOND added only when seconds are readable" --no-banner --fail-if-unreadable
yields h=4 m=43
